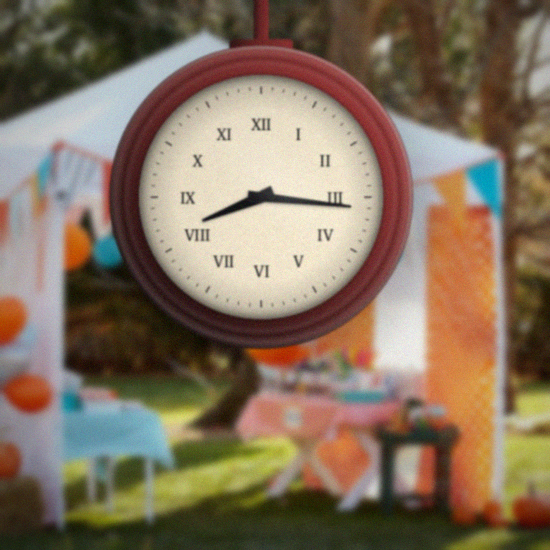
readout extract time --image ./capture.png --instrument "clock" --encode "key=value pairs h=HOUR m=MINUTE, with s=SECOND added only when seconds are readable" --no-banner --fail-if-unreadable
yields h=8 m=16
